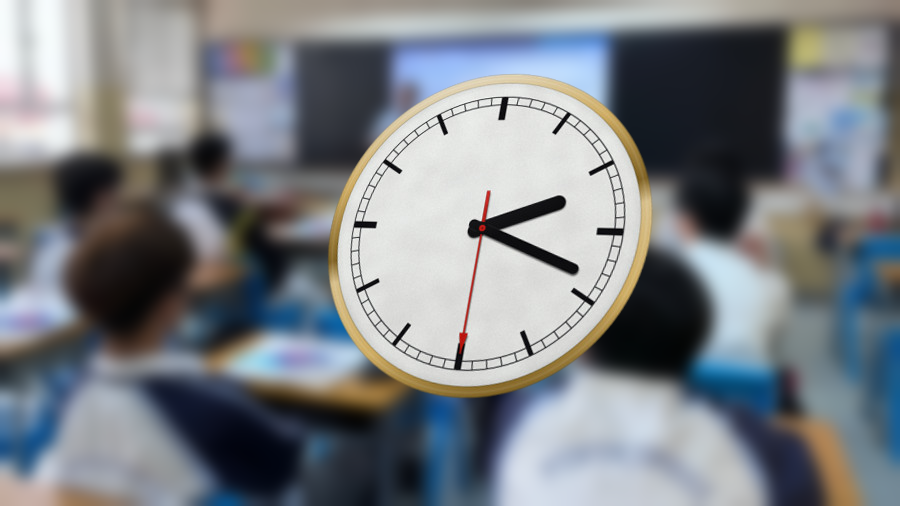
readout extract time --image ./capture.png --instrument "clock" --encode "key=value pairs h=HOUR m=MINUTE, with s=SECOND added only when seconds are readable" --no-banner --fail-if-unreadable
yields h=2 m=18 s=30
